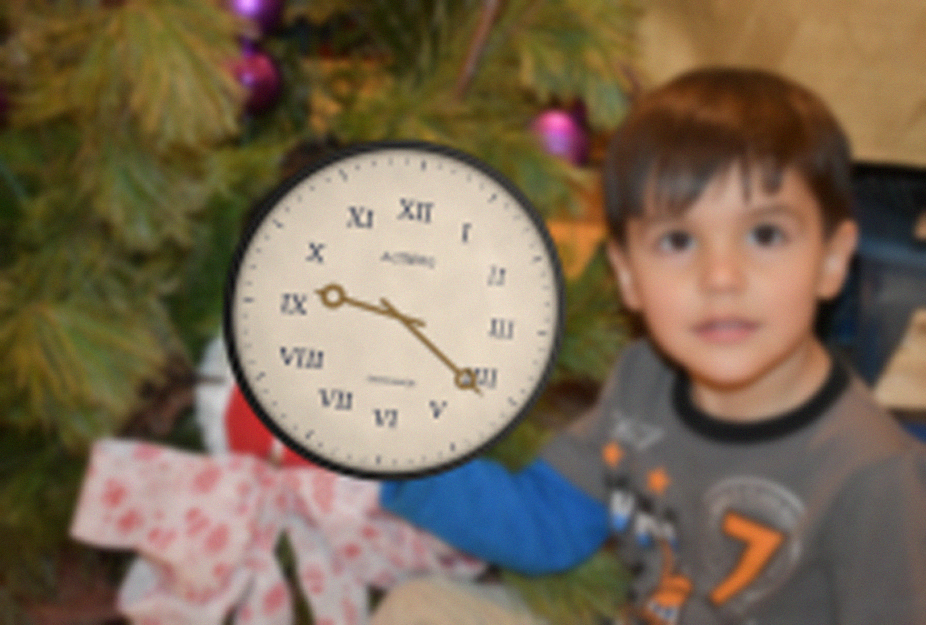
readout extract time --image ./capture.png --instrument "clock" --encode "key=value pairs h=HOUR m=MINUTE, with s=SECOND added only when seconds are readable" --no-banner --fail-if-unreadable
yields h=9 m=21
